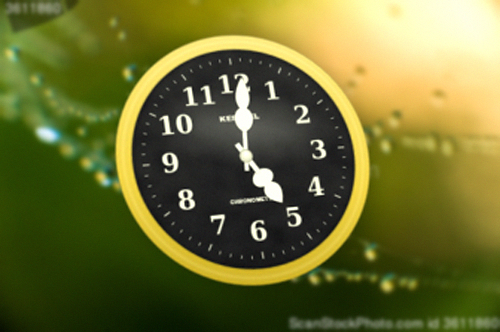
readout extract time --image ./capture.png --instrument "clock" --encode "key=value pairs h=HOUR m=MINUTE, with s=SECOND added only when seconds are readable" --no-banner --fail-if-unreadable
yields h=5 m=1
